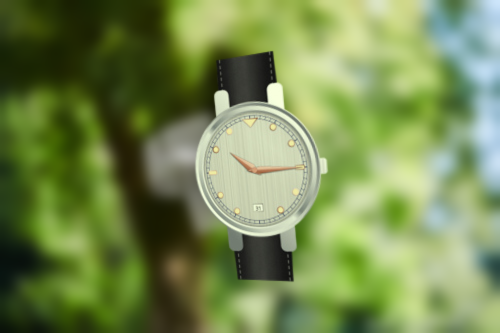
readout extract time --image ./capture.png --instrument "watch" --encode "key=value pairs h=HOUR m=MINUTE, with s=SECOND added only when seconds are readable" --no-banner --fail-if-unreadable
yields h=10 m=15
